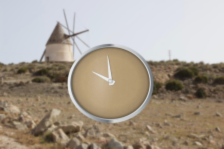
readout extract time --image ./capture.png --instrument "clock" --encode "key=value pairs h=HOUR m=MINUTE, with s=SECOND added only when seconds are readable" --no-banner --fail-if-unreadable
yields h=9 m=59
